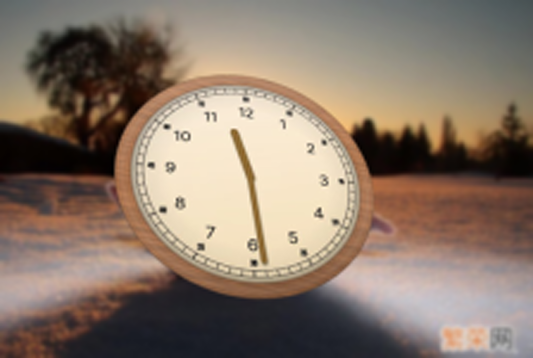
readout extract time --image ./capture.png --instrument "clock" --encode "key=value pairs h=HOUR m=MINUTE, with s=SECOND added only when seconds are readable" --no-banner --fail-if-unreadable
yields h=11 m=29
